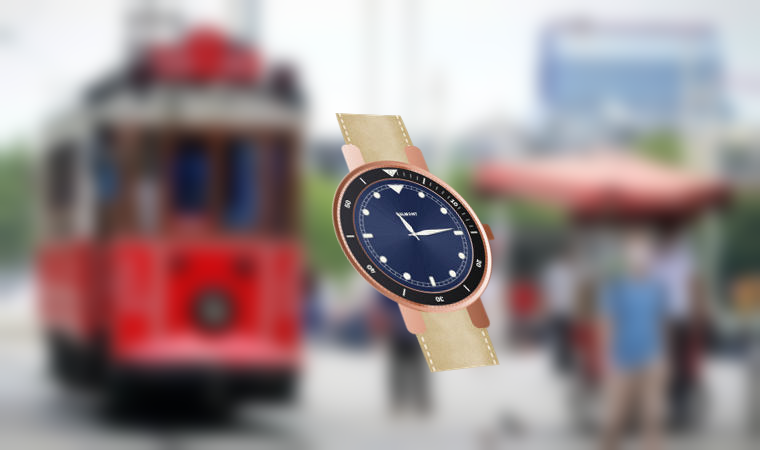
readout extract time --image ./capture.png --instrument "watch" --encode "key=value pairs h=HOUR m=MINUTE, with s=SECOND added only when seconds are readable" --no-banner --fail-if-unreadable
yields h=11 m=14
